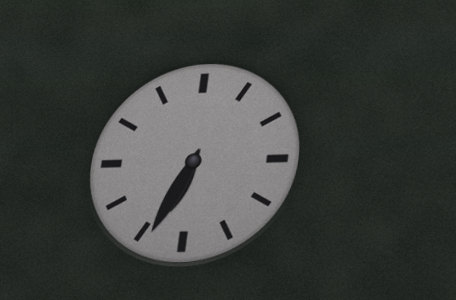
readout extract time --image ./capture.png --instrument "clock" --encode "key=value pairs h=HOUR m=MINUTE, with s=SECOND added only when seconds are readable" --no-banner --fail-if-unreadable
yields h=6 m=34
